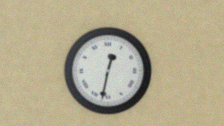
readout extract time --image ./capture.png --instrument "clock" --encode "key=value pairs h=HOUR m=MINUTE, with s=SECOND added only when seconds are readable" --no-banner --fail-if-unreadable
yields h=12 m=32
